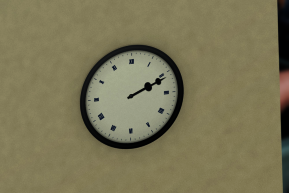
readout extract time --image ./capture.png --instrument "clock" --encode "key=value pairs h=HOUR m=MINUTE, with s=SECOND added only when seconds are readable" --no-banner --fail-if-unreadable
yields h=2 m=11
